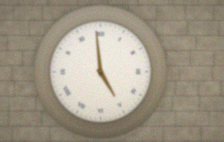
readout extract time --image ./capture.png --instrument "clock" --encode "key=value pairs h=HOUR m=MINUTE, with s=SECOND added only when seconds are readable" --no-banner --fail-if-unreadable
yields h=4 m=59
